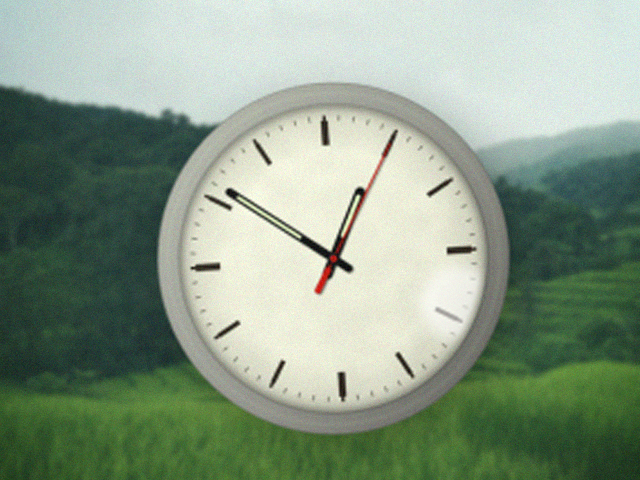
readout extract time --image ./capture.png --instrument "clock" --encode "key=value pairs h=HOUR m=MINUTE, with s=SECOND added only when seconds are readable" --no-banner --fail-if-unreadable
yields h=12 m=51 s=5
